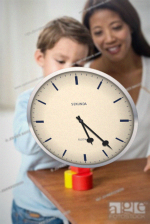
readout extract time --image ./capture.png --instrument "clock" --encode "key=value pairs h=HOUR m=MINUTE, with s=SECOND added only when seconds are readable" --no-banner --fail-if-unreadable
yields h=5 m=23
